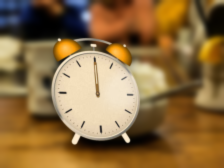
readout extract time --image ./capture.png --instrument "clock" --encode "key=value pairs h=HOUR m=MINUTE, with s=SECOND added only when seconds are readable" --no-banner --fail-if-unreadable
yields h=12 m=0
